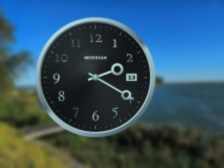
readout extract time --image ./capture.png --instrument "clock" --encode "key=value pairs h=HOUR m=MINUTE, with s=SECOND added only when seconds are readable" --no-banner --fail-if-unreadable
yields h=2 m=20
